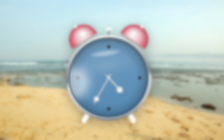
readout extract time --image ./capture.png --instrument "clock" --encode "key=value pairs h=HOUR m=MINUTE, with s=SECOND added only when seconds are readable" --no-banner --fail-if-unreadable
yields h=4 m=35
